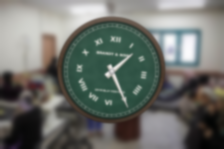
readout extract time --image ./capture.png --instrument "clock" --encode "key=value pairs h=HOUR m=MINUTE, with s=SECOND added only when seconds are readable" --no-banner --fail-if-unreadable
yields h=1 m=25
